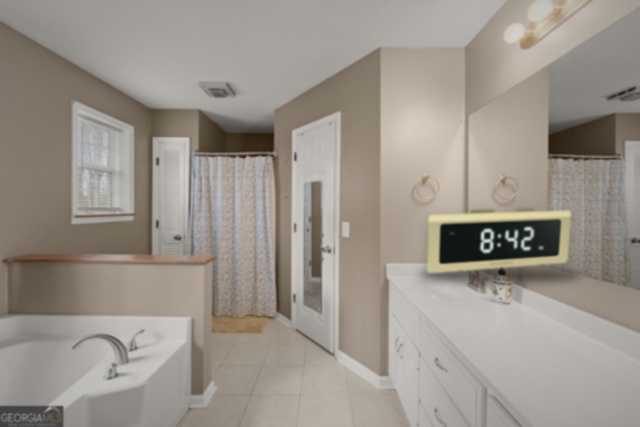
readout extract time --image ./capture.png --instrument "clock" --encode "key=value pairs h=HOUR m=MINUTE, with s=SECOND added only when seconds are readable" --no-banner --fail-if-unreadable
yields h=8 m=42
